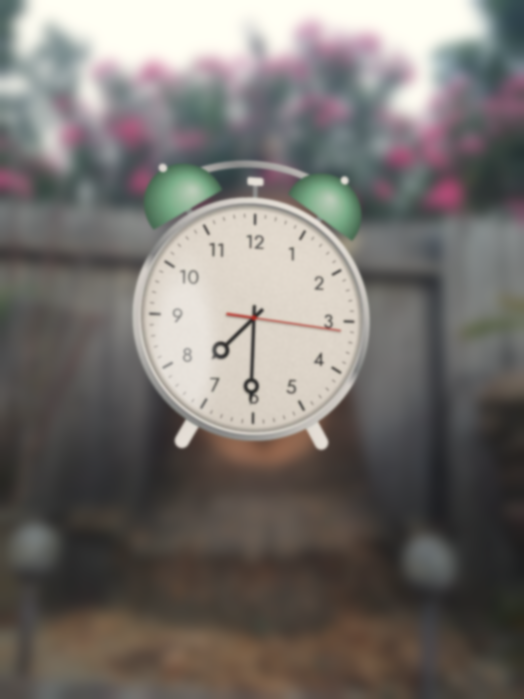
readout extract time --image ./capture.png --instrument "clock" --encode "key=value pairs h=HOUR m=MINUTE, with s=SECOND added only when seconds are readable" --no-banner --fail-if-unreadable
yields h=7 m=30 s=16
